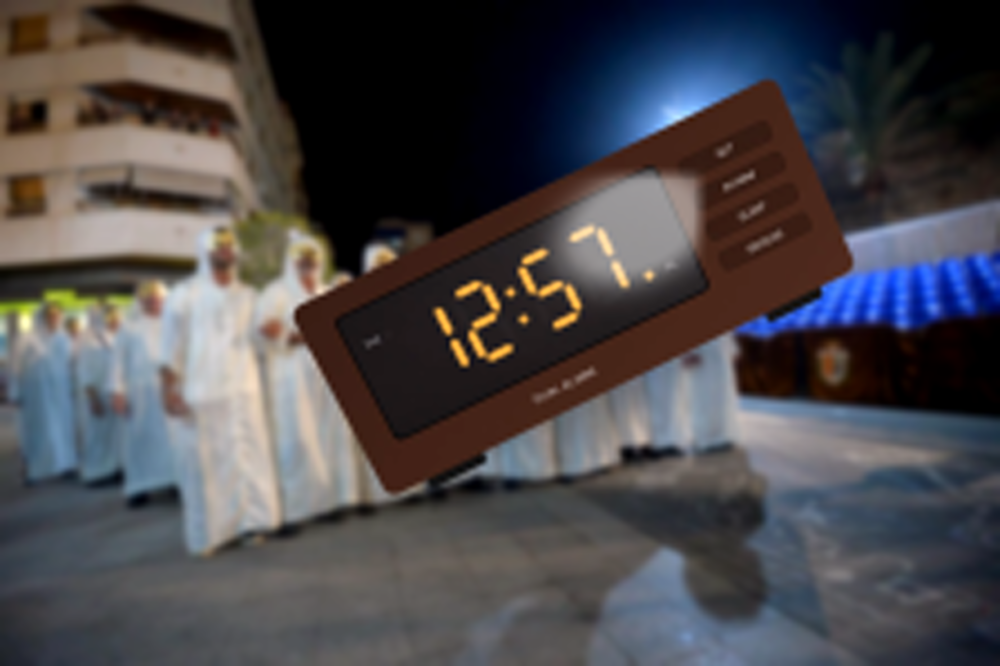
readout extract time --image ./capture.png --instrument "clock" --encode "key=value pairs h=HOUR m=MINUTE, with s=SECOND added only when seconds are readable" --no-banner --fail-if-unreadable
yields h=12 m=57
